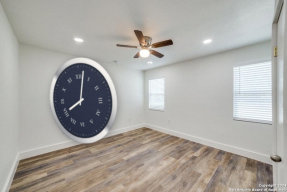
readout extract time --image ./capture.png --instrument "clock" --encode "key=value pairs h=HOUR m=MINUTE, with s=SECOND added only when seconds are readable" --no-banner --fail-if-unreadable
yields h=8 m=2
